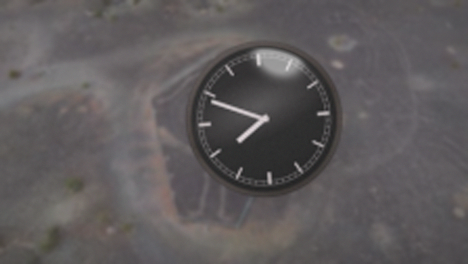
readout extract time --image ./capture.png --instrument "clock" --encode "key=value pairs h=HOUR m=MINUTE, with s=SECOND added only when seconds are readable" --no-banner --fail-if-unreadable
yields h=7 m=49
